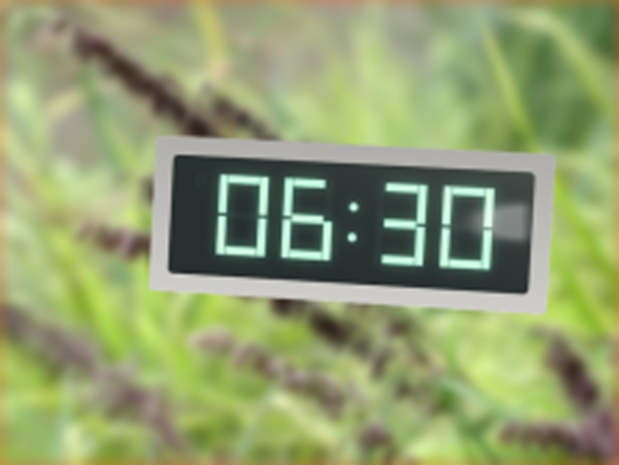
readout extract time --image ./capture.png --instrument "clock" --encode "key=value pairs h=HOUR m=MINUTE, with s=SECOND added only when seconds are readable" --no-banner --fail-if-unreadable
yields h=6 m=30
